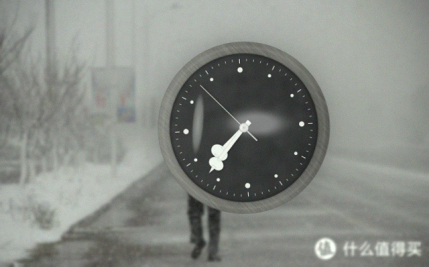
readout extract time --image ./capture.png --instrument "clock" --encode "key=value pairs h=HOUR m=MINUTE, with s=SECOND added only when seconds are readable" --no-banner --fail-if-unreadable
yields h=7 m=36 s=53
